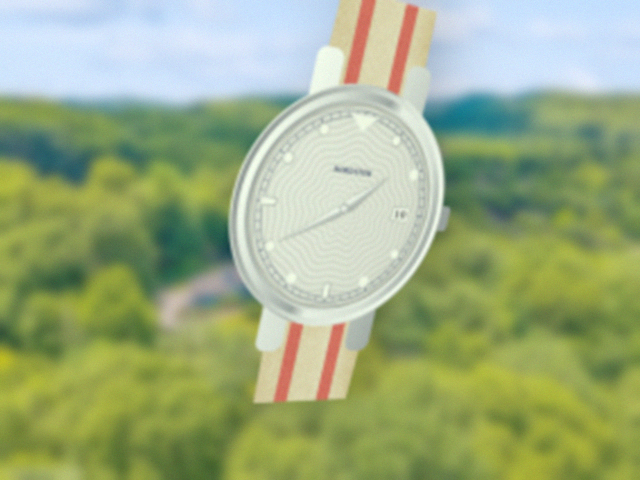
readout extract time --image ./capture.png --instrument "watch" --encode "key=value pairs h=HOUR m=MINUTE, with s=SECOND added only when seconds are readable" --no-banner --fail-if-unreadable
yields h=1 m=40
